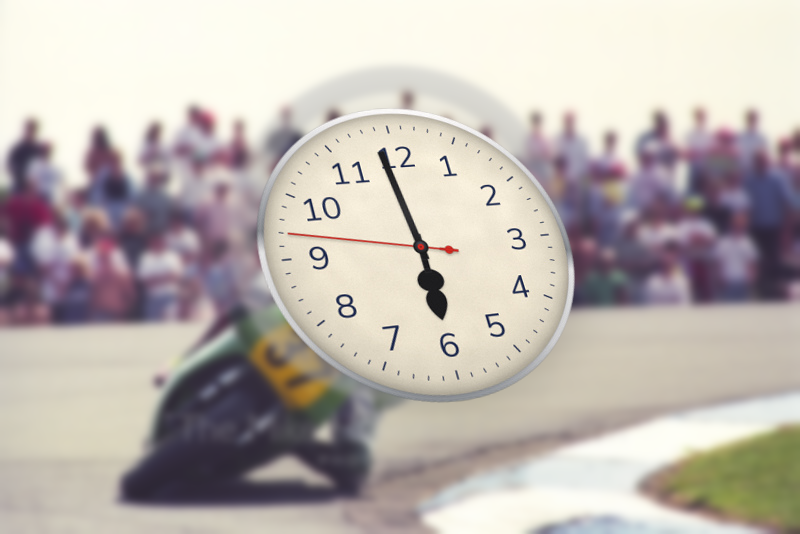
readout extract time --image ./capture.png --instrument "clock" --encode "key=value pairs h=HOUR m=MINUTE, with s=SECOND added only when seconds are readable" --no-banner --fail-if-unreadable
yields h=5 m=58 s=47
